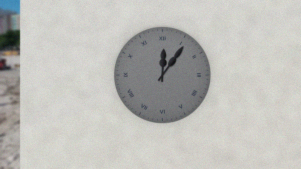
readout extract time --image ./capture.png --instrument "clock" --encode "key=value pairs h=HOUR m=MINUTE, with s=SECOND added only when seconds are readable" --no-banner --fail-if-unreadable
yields h=12 m=6
